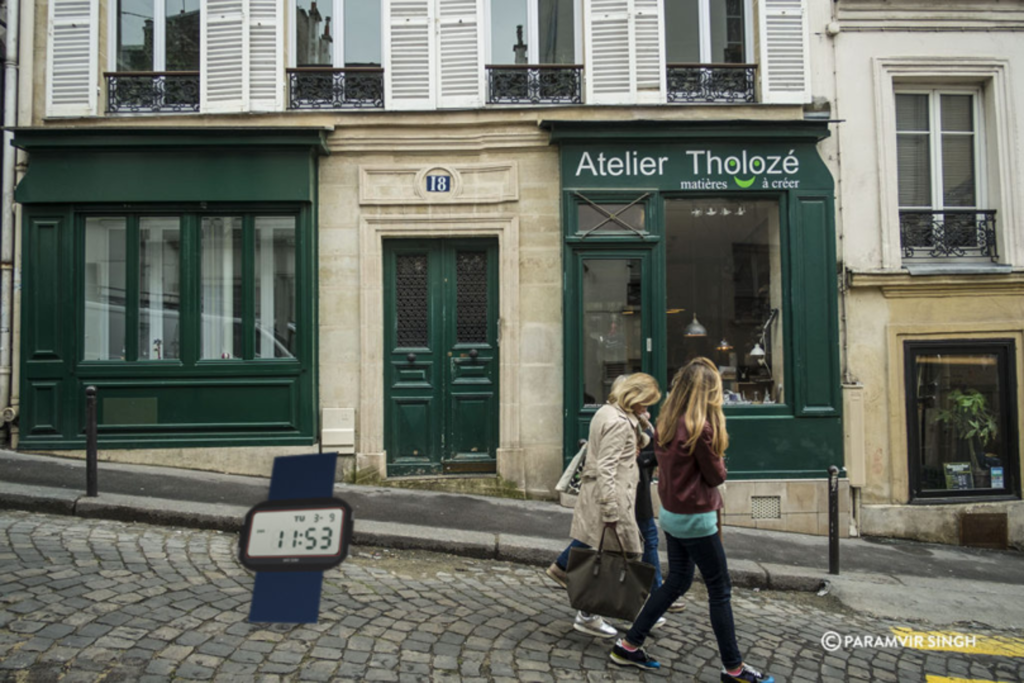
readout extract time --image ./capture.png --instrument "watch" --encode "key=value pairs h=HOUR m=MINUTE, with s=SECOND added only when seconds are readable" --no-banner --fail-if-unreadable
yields h=11 m=53
